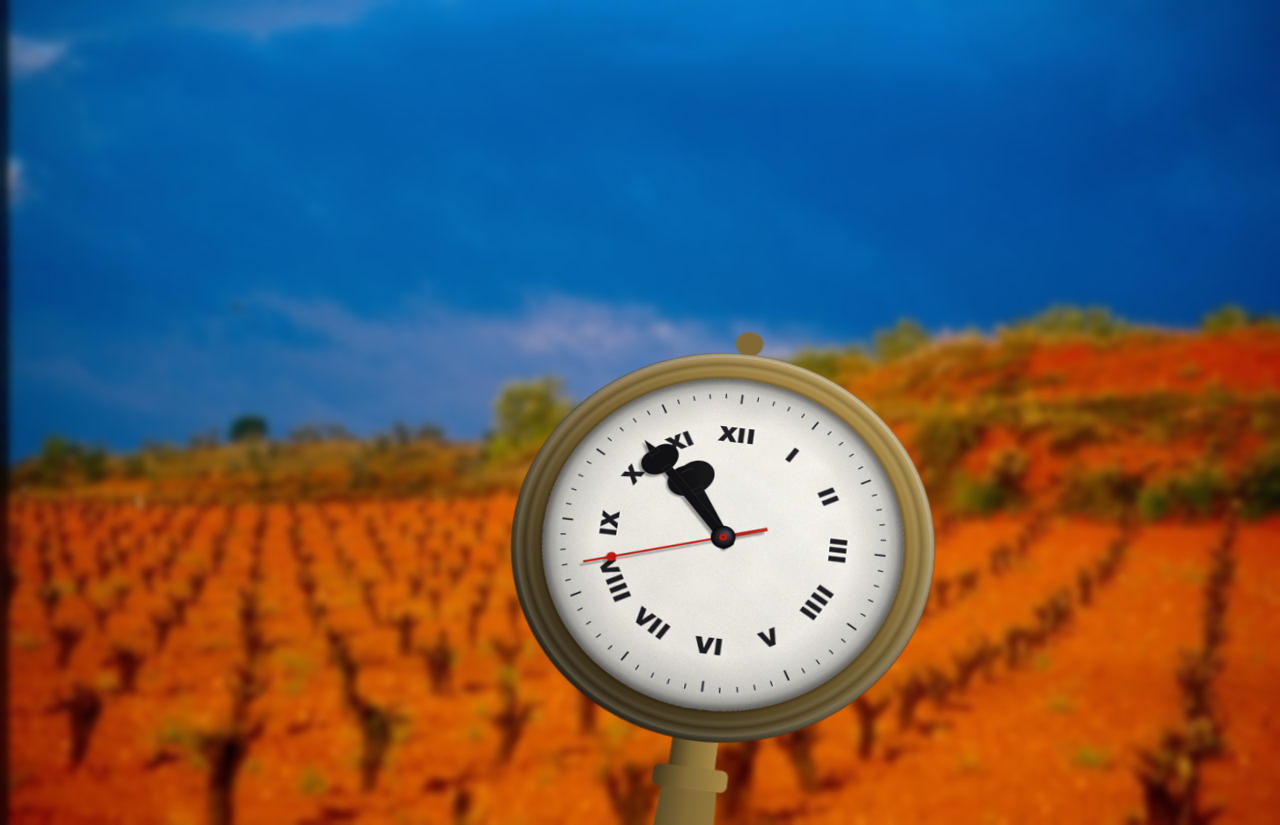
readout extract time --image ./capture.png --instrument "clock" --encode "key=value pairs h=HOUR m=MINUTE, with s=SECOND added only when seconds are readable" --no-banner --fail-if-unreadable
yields h=10 m=52 s=42
